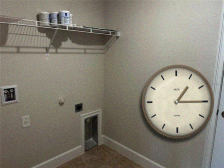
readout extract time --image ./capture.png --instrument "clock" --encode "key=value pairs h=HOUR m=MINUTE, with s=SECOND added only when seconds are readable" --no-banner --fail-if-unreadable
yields h=1 m=15
